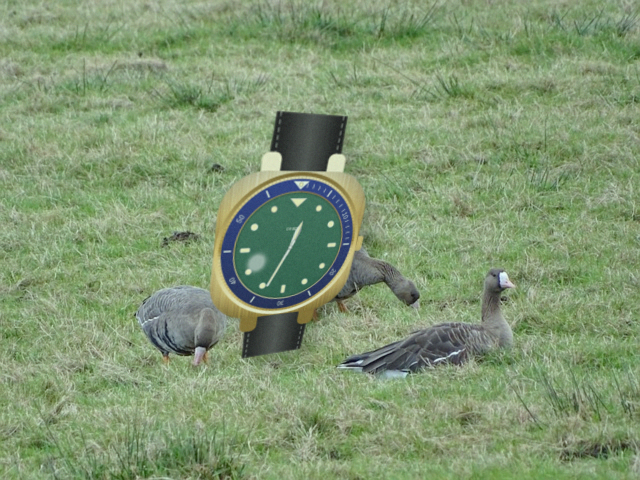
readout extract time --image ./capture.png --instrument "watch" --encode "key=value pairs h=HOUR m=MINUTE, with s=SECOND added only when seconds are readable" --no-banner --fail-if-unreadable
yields h=12 m=34
